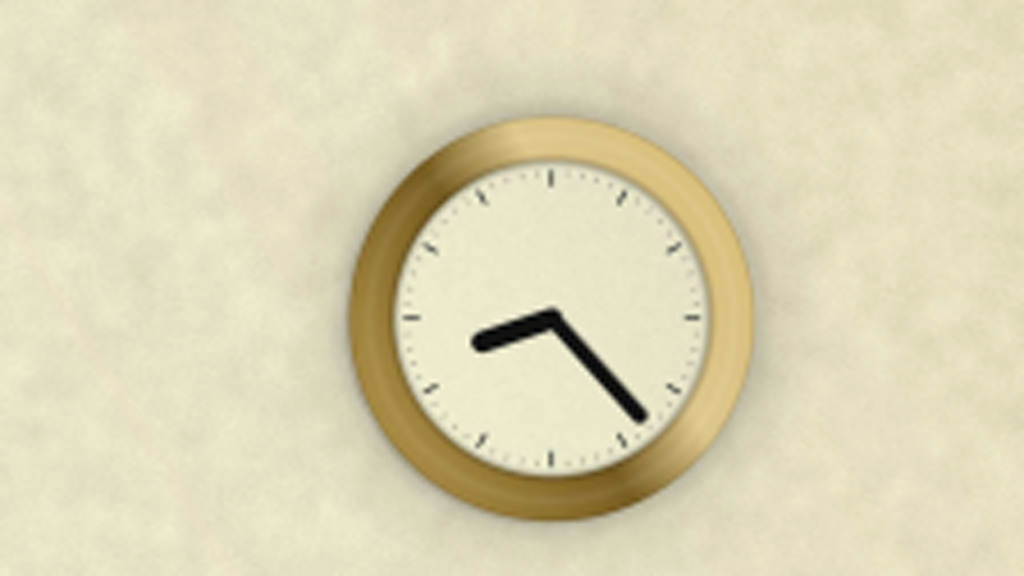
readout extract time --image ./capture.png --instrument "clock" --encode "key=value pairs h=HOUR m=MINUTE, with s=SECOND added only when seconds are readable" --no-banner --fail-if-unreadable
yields h=8 m=23
